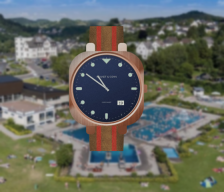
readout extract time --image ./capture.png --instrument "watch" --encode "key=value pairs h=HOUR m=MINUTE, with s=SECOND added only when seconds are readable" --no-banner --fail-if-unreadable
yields h=10 m=51
